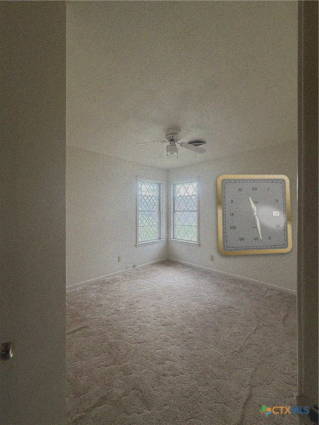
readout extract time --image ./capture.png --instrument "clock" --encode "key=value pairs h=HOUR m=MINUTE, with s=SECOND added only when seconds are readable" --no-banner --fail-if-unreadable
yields h=11 m=28
